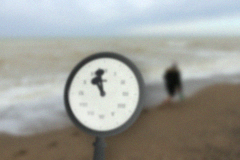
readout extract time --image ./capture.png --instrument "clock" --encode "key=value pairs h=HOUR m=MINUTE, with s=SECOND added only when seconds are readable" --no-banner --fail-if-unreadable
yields h=10 m=58
